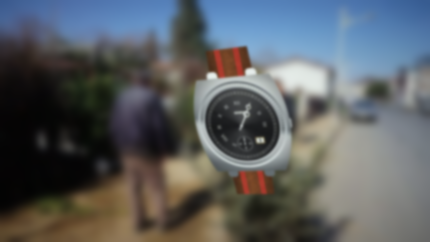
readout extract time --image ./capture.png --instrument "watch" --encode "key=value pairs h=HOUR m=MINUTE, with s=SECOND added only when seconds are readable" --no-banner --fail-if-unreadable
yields h=1 m=5
